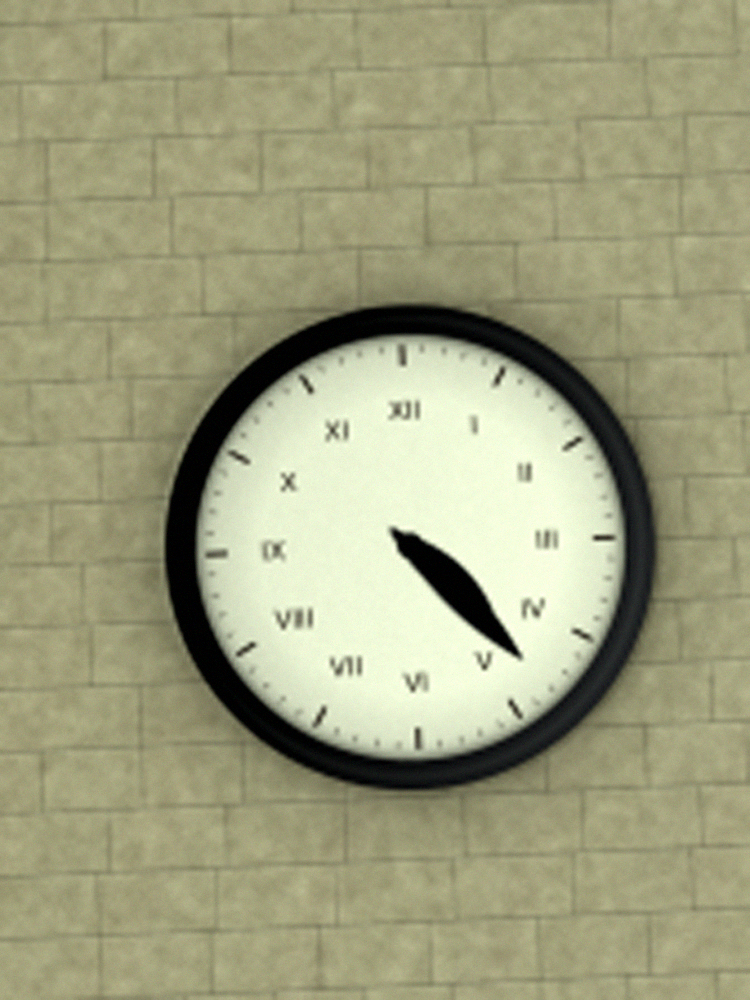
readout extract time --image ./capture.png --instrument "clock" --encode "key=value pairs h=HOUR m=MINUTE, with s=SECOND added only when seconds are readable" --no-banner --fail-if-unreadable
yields h=4 m=23
